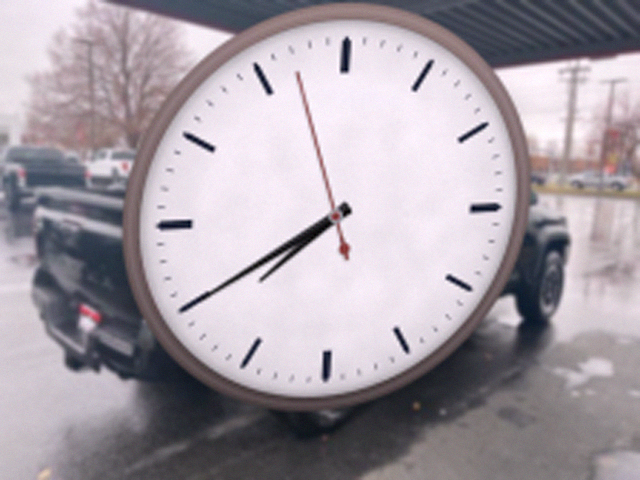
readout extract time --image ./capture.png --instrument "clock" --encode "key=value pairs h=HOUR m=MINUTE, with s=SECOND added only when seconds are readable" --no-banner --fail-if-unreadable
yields h=7 m=39 s=57
